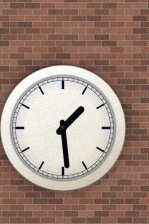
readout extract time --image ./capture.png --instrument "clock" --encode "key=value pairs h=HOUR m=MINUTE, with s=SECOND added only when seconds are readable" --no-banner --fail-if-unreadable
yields h=1 m=29
